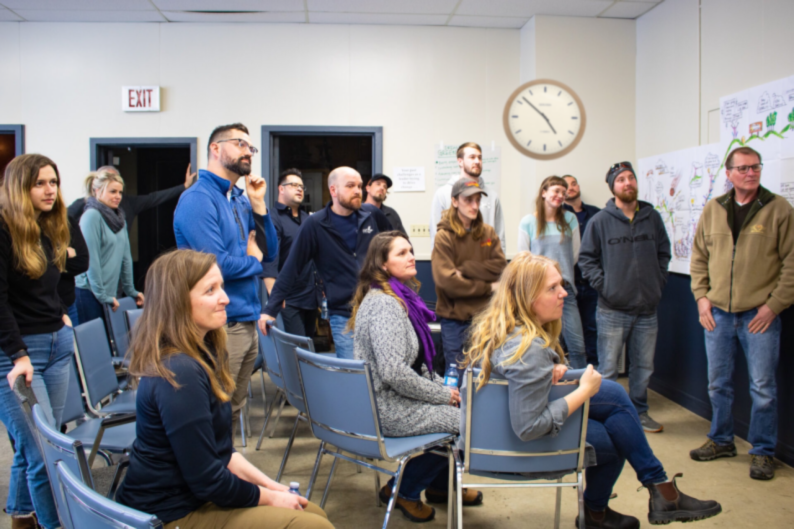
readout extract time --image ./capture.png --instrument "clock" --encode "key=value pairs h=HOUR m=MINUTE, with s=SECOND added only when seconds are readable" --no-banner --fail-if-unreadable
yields h=4 m=52
